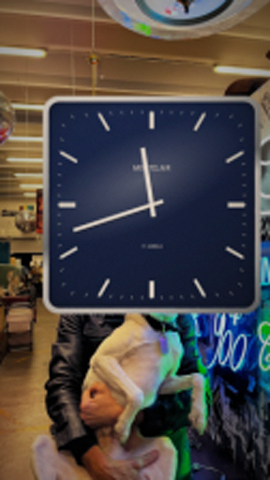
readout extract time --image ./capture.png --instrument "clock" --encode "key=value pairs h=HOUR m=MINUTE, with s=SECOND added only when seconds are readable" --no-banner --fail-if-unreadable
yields h=11 m=42
